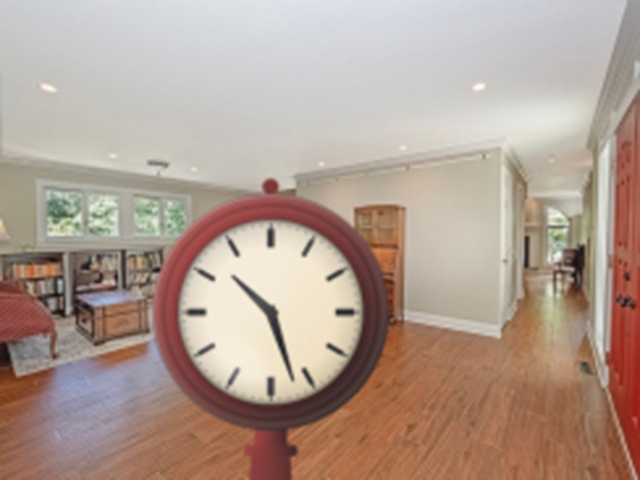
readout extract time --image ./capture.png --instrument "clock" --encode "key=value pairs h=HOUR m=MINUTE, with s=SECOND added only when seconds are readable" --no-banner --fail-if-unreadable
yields h=10 m=27
